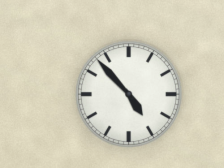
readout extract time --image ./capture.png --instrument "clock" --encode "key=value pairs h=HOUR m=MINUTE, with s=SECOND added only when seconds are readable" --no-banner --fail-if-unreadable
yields h=4 m=53
